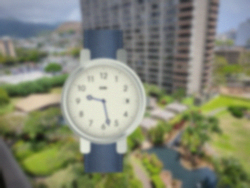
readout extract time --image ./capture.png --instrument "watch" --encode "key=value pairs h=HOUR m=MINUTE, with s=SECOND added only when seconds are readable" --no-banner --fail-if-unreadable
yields h=9 m=28
